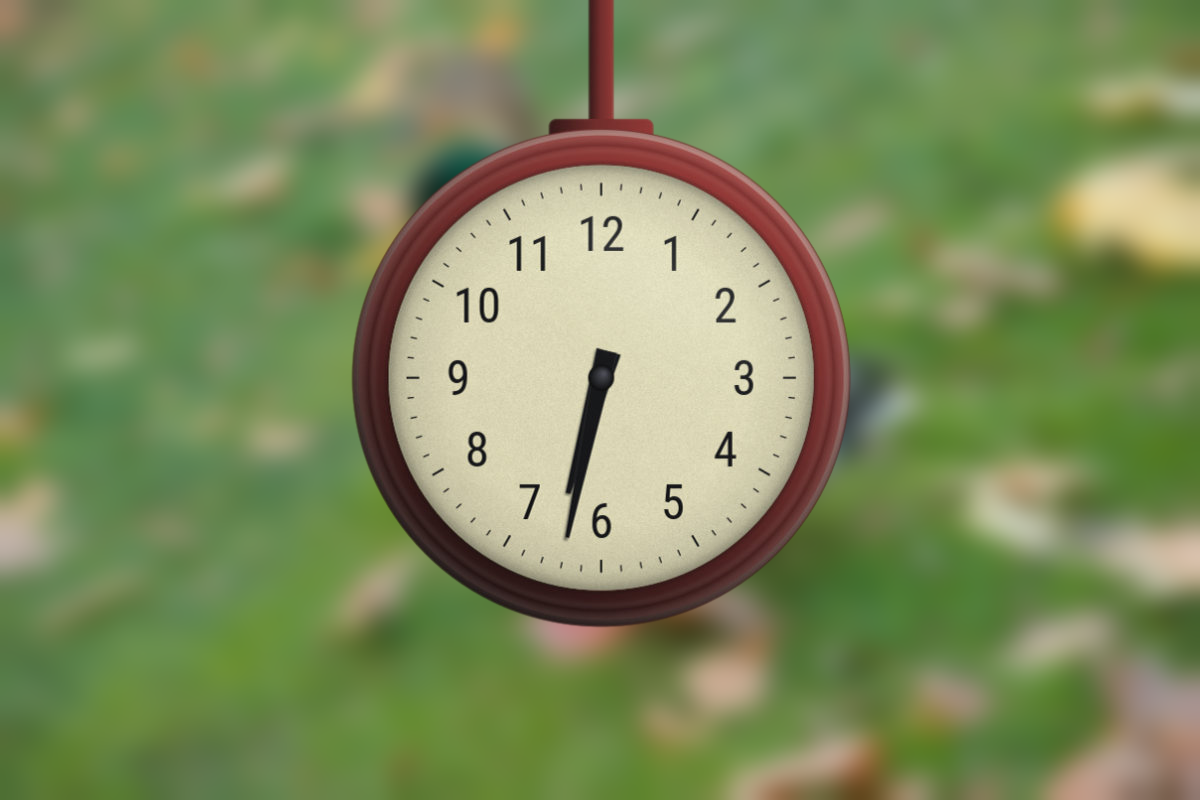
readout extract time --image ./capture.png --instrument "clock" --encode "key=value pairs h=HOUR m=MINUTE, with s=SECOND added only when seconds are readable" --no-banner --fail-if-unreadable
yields h=6 m=32
